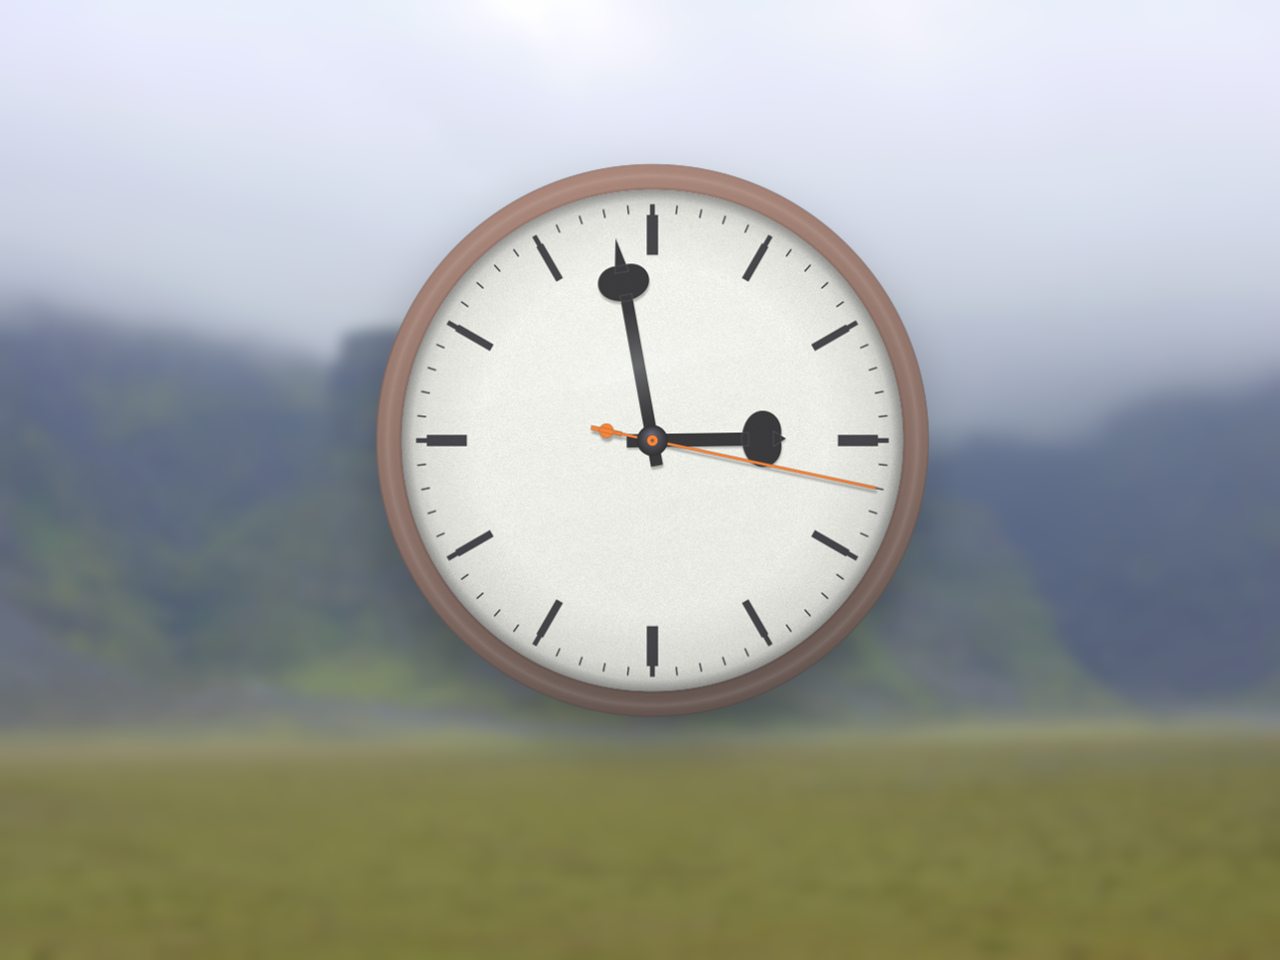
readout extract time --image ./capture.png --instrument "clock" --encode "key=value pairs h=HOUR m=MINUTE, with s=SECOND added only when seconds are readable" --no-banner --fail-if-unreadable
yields h=2 m=58 s=17
